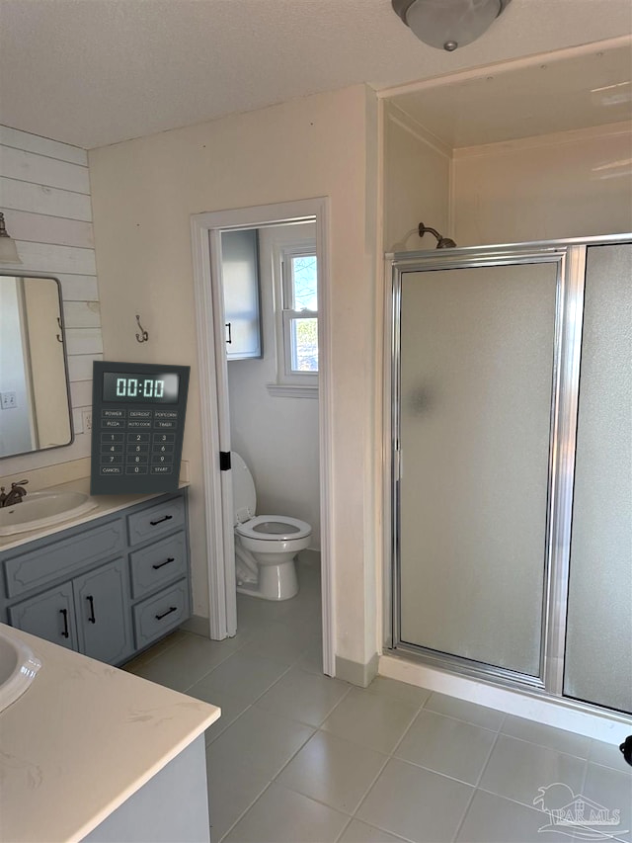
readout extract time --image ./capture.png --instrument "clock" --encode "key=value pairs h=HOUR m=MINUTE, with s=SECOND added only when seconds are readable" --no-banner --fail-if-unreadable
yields h=0 m=0
